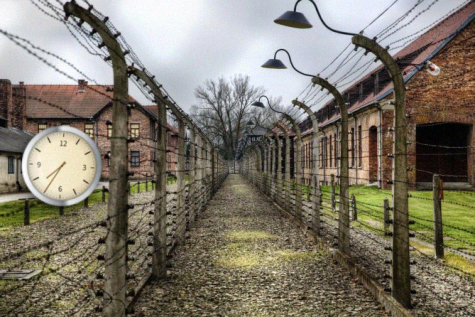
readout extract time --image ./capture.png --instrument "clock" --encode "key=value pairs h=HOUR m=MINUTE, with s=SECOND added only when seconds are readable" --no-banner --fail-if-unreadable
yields h=7 m=35
